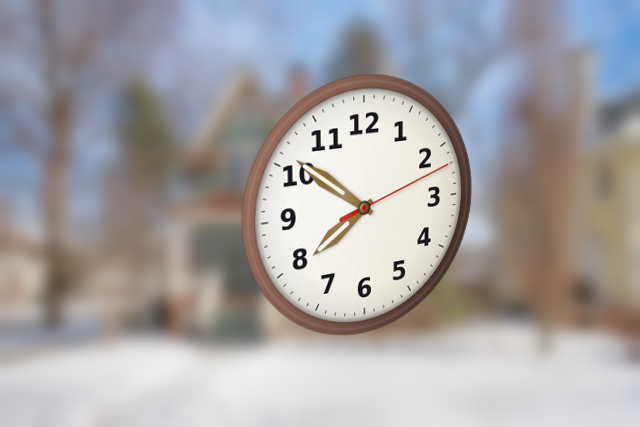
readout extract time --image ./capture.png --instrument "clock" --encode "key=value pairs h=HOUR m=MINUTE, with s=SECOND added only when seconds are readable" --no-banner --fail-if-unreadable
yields h=7 m=51 s=12
